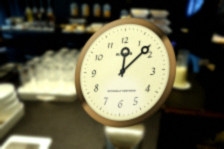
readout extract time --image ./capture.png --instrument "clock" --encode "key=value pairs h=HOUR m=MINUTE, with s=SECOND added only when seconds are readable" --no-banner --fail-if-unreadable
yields h=12 m=8
